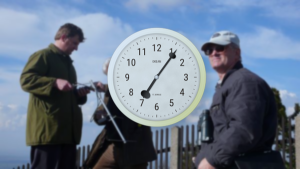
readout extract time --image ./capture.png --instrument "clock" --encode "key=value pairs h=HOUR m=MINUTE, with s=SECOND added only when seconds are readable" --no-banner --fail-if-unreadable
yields h=7 m=6
